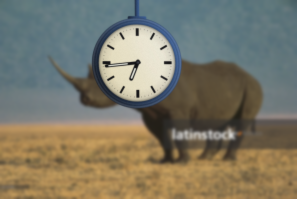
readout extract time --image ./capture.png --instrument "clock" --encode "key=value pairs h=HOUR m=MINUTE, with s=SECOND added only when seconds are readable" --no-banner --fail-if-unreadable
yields h=6 m=44
